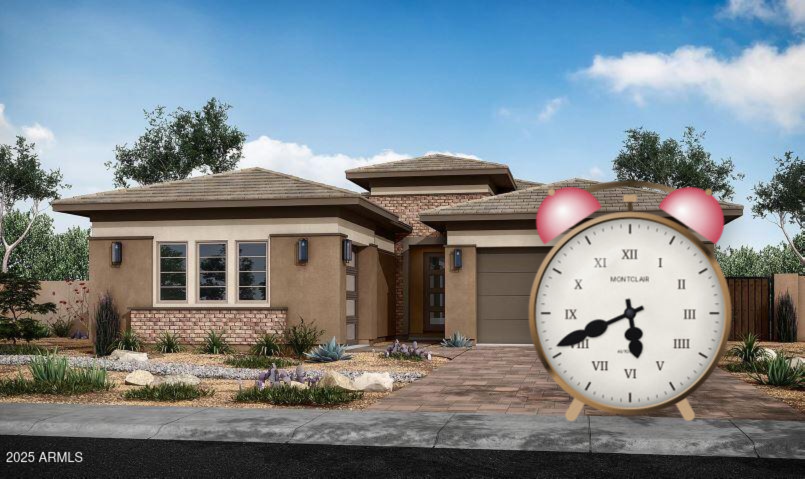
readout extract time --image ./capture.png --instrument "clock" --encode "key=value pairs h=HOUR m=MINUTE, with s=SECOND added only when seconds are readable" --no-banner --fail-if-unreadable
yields h=5 m=41
